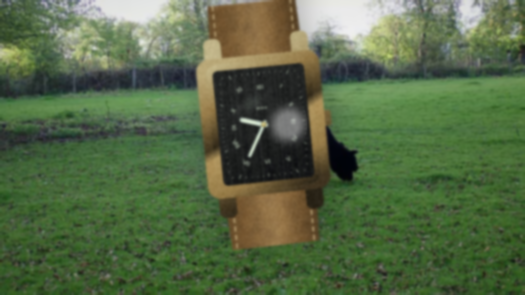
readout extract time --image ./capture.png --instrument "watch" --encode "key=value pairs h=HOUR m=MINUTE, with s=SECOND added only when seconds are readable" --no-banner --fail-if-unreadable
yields h=9 m=35
